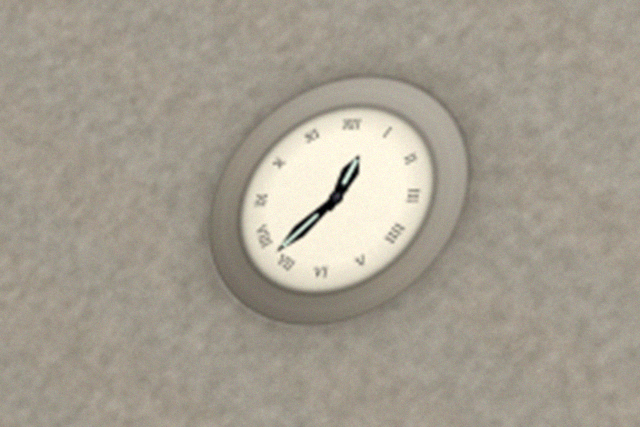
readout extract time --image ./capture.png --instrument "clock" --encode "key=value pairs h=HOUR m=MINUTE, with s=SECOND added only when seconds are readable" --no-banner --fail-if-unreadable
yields h=12 m=37
